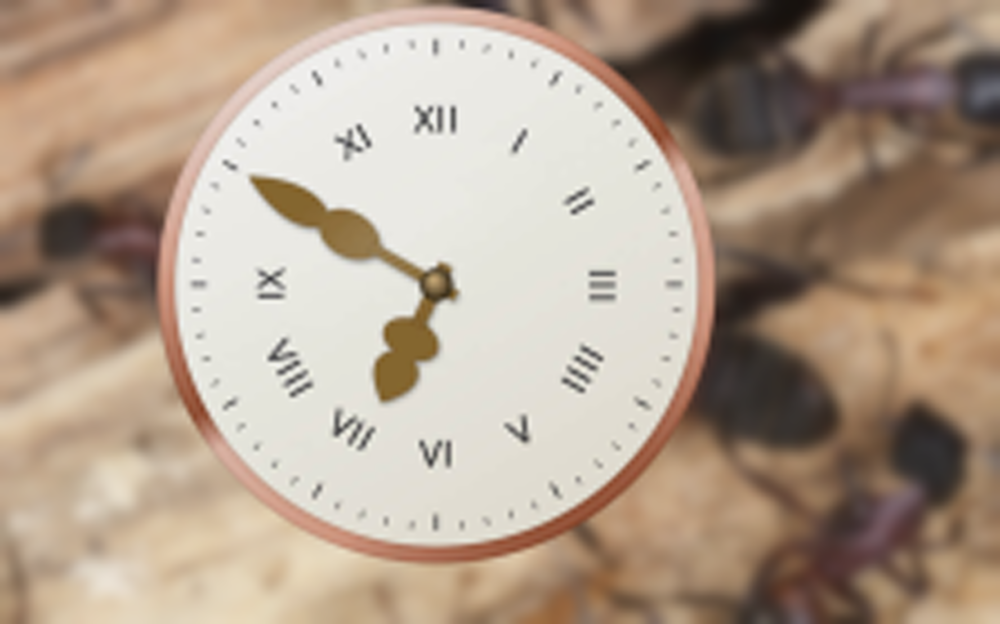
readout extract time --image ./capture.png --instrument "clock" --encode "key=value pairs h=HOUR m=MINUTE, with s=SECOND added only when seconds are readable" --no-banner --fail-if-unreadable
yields h=6 m=50
